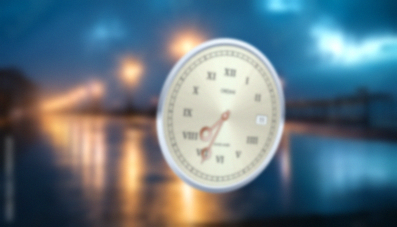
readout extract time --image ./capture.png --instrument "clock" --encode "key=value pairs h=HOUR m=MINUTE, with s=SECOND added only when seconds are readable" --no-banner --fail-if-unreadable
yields h=7 m=34
